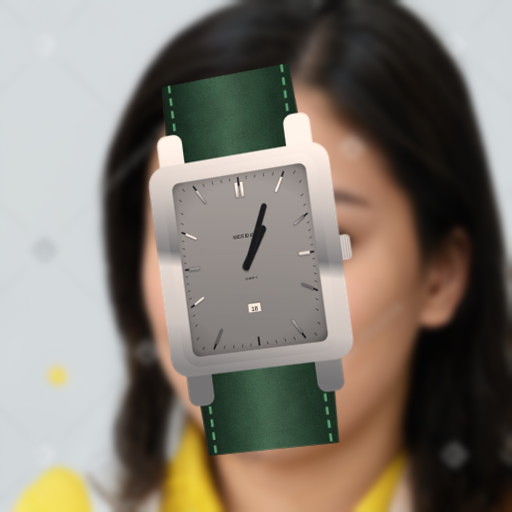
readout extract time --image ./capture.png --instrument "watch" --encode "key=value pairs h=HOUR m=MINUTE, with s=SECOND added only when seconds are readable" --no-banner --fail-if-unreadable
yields h=1 m=4
